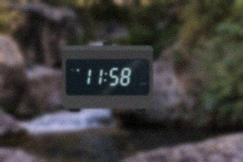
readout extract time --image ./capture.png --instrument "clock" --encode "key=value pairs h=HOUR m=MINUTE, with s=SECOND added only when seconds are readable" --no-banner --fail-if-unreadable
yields h=11 m=58
